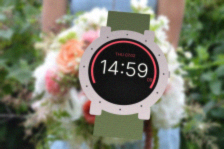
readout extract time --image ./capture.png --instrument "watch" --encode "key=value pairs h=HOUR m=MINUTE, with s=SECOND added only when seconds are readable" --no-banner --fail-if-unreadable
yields h=14 m=59
